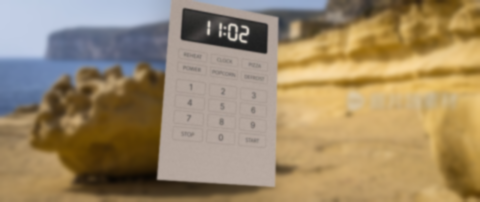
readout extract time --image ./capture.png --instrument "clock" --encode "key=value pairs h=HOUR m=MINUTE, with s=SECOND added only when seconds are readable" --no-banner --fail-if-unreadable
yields h=11 m=2
